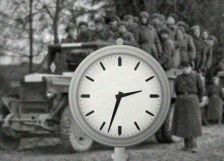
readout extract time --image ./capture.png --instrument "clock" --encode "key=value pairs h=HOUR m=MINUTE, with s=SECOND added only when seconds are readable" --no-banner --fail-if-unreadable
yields h=2 m=33
